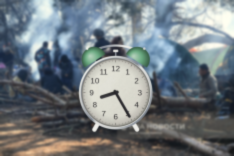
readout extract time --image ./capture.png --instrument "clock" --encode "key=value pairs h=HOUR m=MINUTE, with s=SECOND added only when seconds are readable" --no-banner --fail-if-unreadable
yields h=8 m=25
